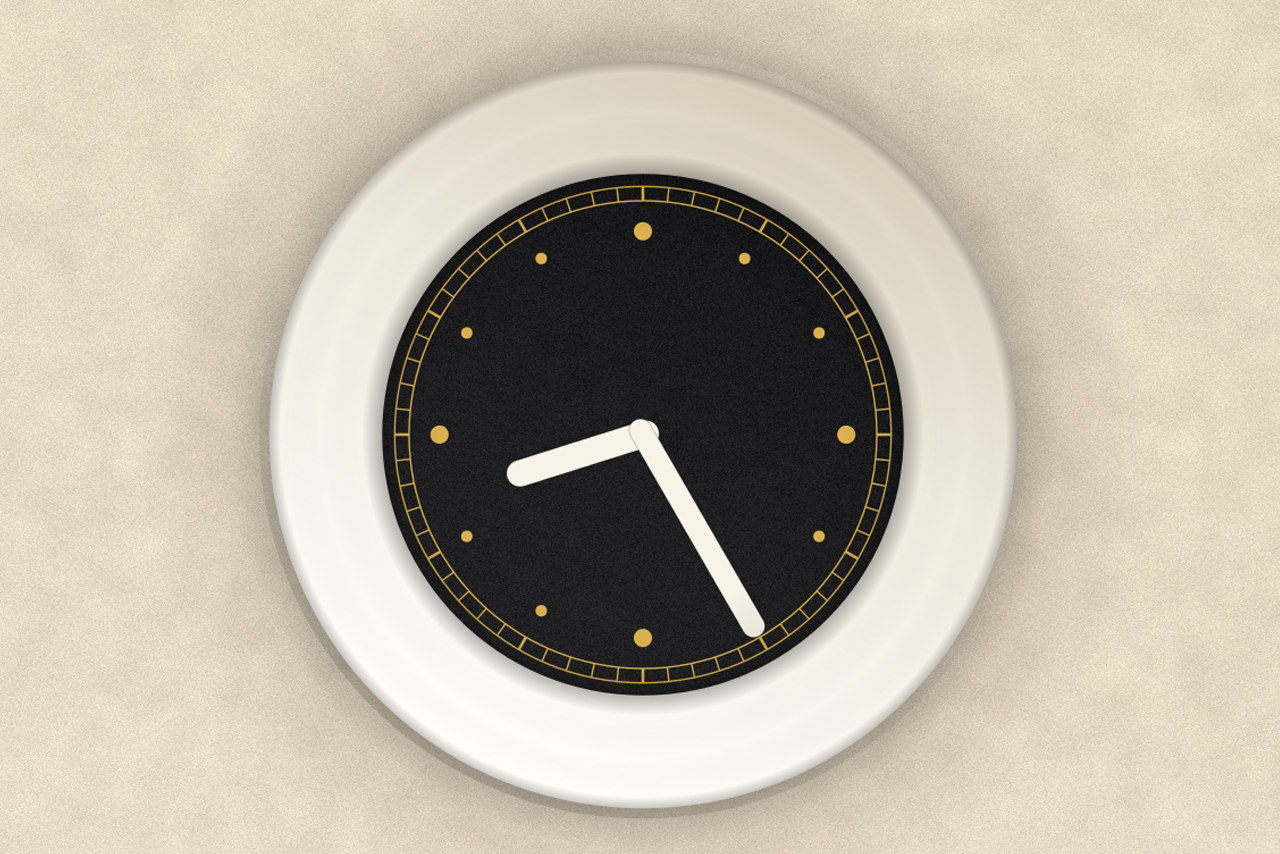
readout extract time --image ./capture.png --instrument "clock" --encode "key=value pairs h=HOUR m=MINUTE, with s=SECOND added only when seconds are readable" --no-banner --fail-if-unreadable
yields h=8 m=25
